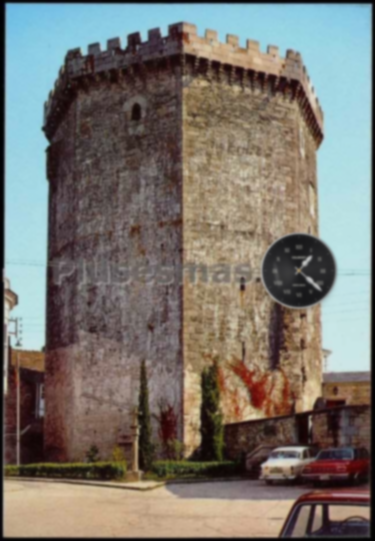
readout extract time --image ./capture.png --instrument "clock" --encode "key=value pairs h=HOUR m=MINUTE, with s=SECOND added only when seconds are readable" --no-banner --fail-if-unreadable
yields h=1 m=22
